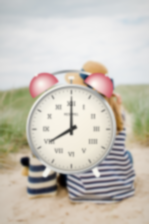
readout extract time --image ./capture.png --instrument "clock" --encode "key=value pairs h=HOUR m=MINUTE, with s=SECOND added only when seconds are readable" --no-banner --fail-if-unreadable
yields h=8 m=0
